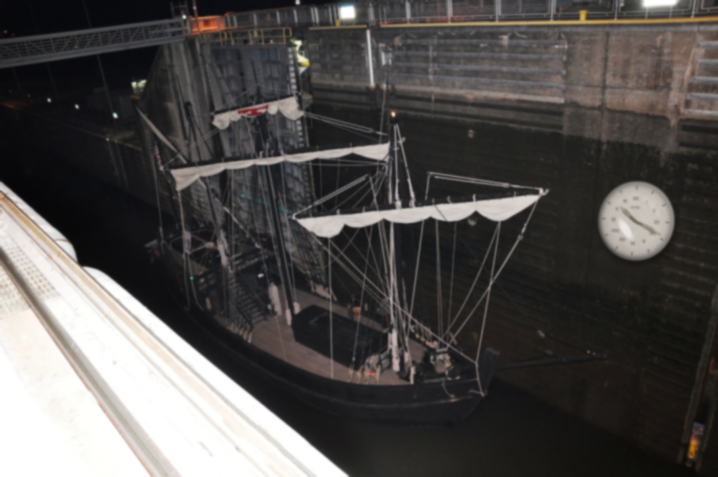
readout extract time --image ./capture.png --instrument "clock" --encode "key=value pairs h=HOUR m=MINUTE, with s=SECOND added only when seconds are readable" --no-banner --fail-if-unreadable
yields h=10 m=19
